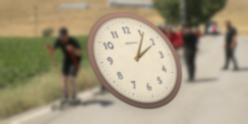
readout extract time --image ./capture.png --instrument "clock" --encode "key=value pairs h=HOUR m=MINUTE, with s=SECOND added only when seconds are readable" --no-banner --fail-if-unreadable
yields h=2 m=6
